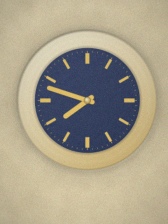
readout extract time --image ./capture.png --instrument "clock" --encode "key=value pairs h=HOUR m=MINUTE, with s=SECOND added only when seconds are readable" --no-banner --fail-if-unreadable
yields h=7 m=48
